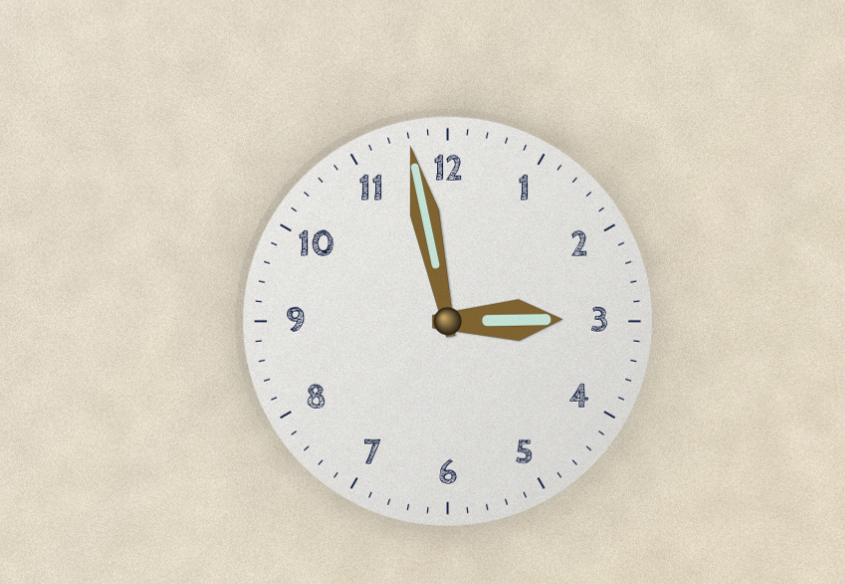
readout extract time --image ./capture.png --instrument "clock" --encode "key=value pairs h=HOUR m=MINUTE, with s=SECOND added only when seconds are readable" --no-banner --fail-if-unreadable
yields h=2 m=58
